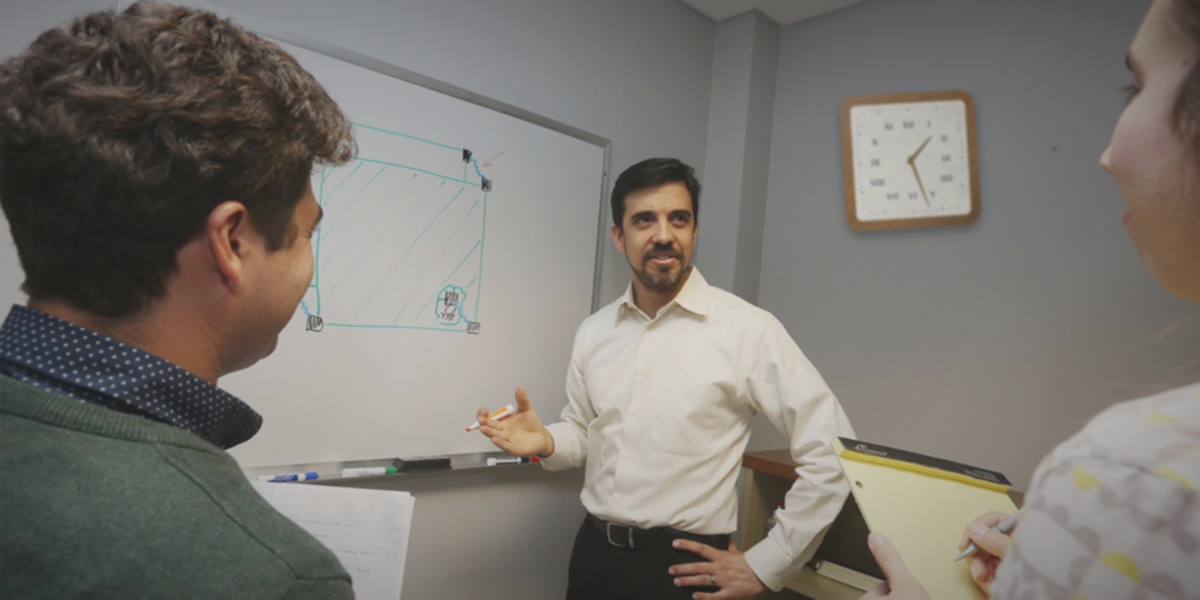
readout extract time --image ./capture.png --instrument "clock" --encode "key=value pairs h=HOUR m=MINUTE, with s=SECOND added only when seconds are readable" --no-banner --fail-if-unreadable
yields h=1 m=27
